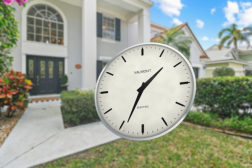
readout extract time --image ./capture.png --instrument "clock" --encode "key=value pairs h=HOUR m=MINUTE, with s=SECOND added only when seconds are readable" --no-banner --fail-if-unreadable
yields h=1 m=34
